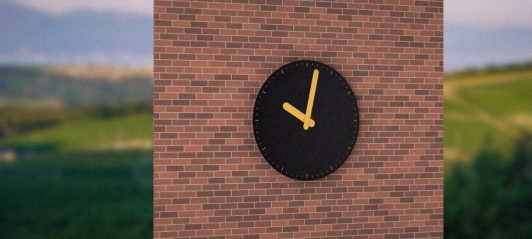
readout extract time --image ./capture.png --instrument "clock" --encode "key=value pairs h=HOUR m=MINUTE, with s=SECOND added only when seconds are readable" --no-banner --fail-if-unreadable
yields h=10 m=2
